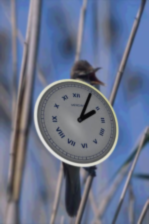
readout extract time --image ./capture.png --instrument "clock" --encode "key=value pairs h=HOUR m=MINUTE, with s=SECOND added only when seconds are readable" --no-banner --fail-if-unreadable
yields h=2 m=5
